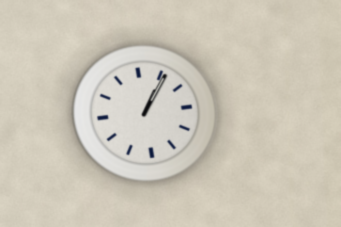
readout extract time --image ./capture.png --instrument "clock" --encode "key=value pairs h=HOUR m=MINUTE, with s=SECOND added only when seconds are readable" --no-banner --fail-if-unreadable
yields h=1 m=6
